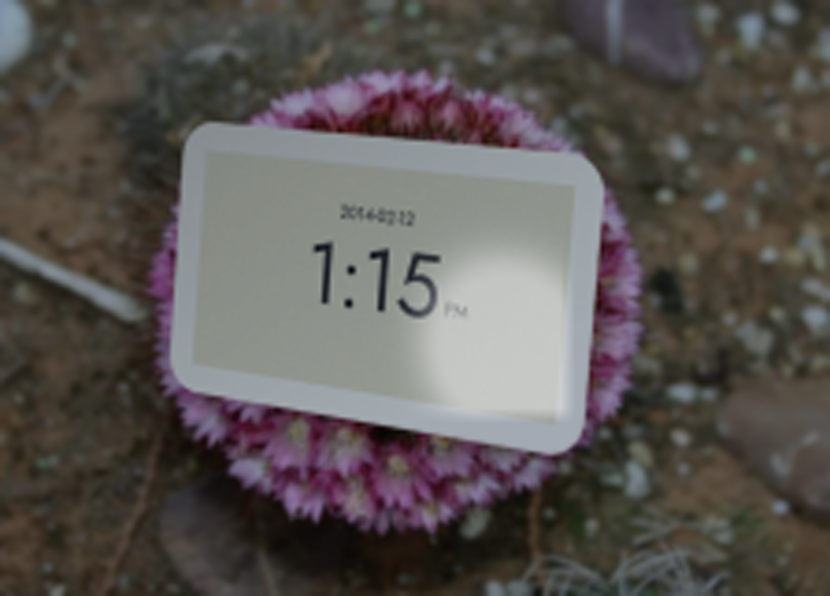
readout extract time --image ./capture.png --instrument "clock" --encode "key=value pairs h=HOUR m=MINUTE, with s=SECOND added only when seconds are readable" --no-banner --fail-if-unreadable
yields h=1 m=15
